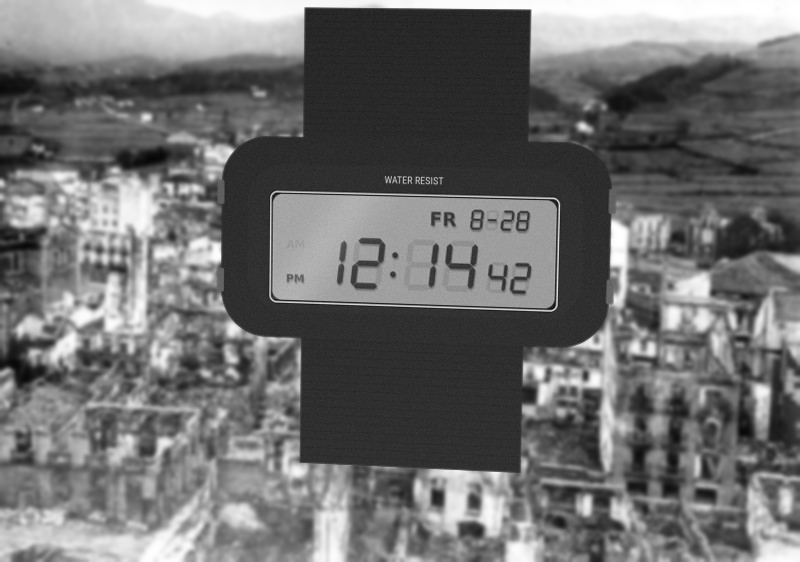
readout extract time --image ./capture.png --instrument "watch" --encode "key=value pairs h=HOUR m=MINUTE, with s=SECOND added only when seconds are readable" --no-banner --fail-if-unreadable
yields h=12 m=14 s=42
